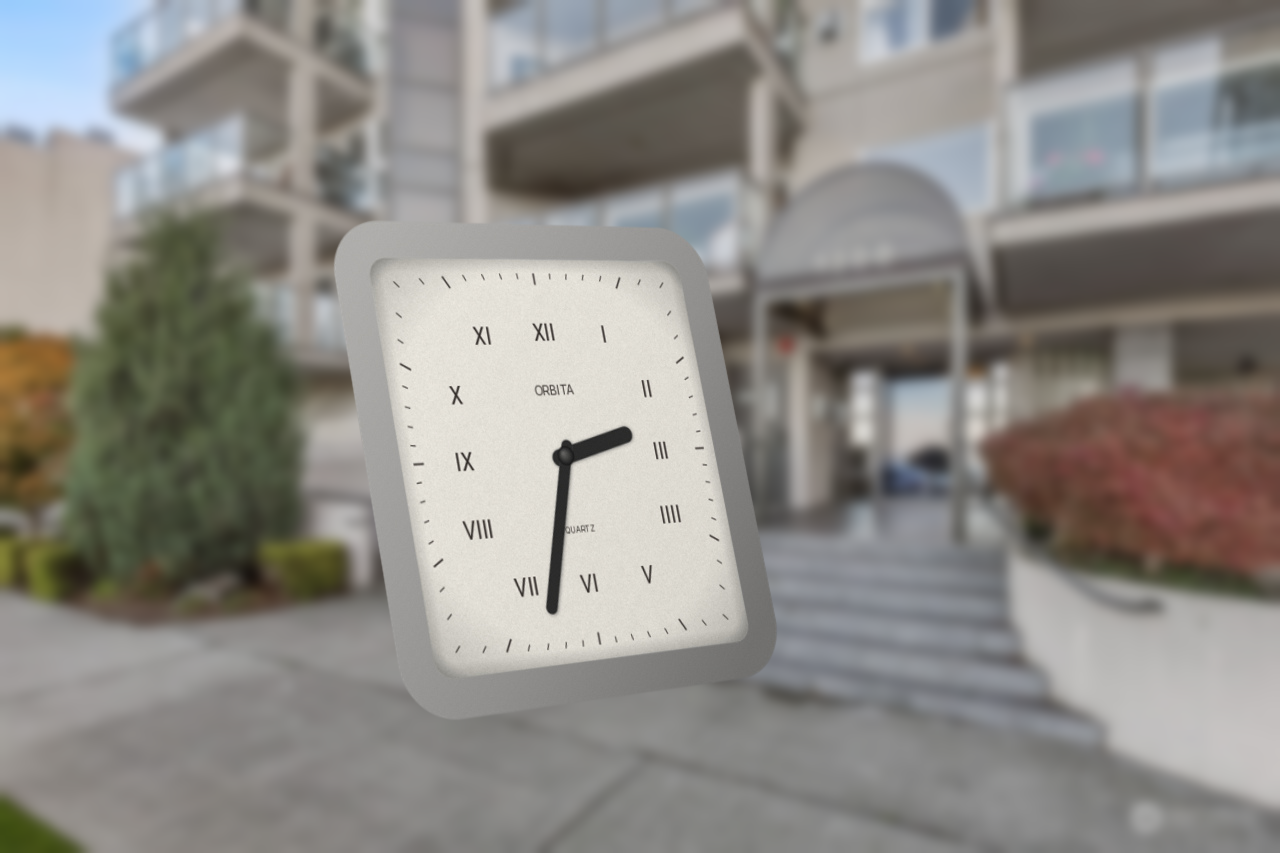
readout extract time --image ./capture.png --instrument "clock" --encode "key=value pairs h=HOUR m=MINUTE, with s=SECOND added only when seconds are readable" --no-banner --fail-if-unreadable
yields h=2 m=33
